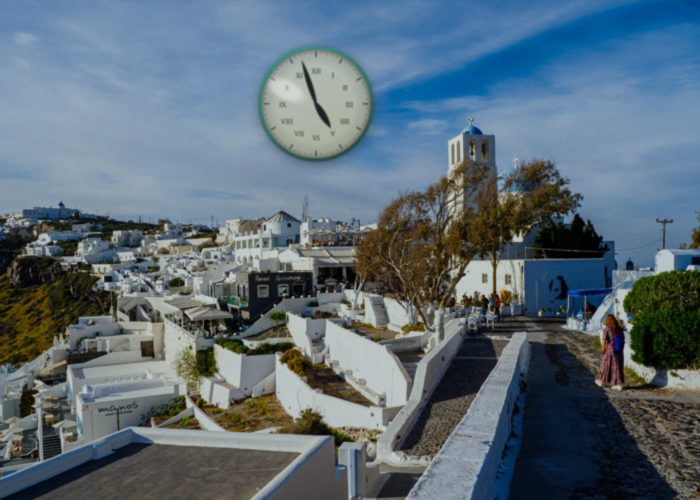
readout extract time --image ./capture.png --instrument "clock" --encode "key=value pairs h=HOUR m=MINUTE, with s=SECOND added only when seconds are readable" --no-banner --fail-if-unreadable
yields h=4 m=57
